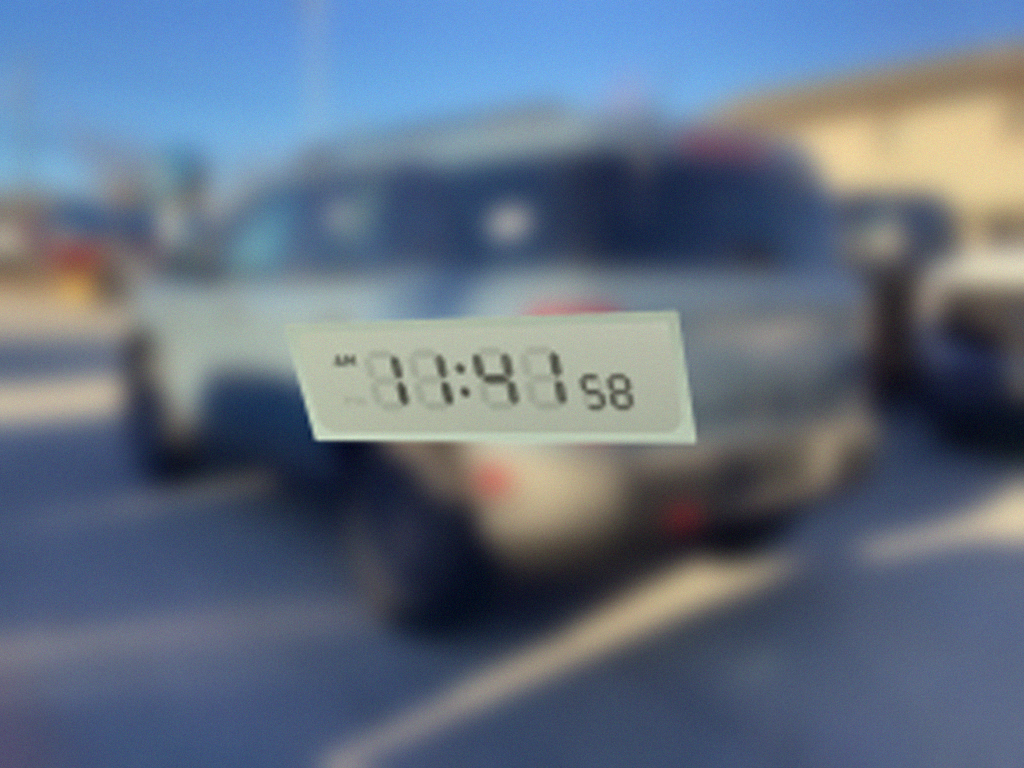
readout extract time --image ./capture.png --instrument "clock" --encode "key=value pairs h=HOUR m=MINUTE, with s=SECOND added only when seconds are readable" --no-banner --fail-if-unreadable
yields h=11 m=41 s=58
